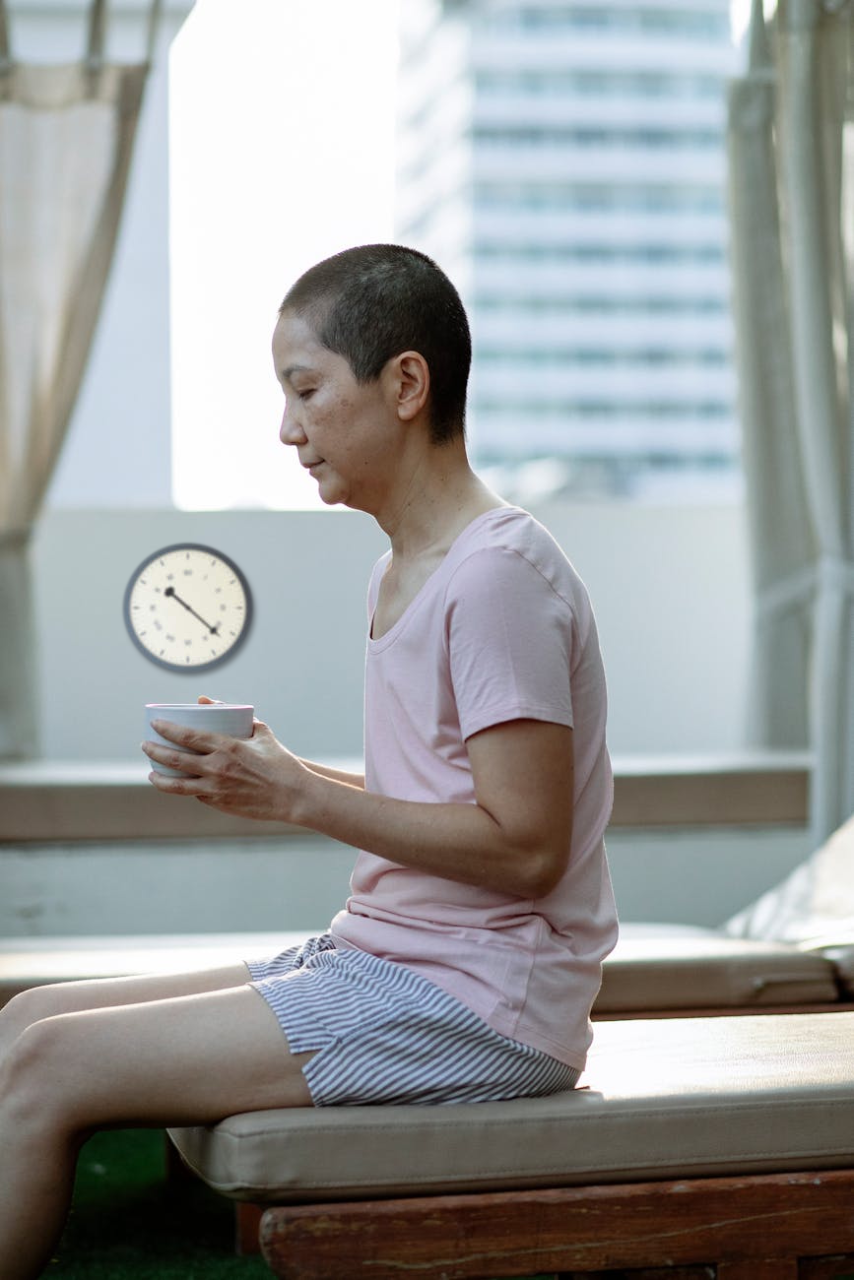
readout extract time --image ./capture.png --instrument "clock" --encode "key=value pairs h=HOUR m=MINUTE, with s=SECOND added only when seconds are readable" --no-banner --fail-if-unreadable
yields h=10 m=22
